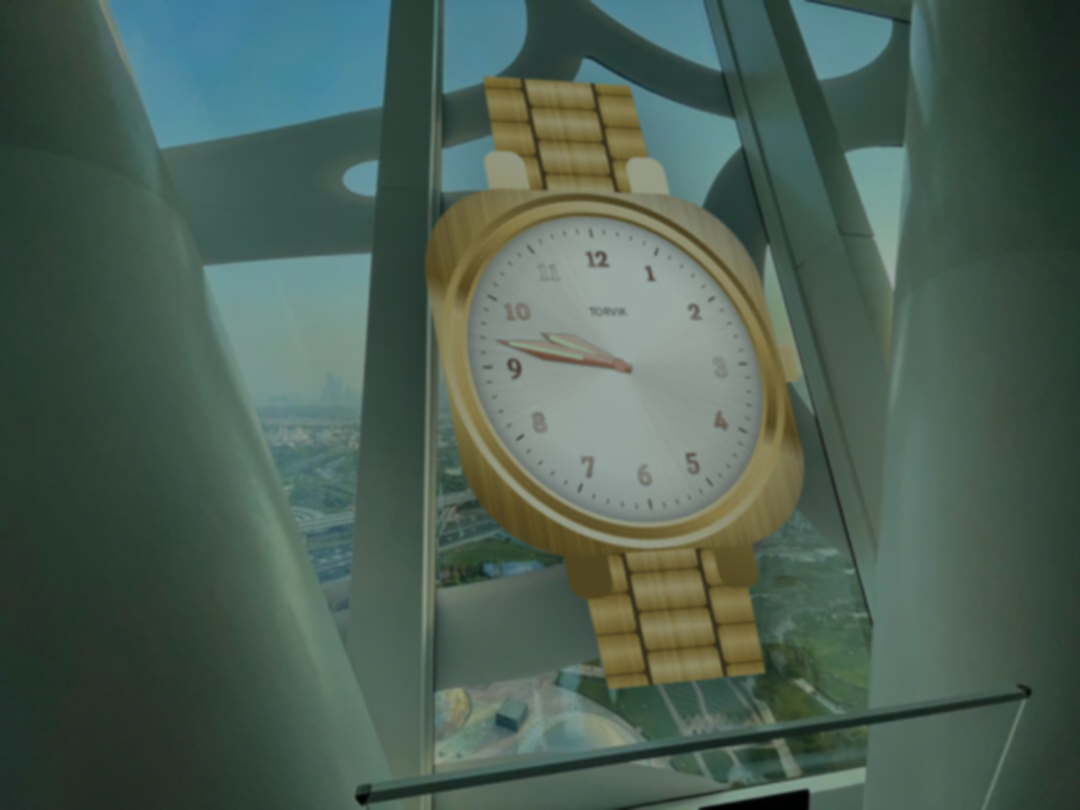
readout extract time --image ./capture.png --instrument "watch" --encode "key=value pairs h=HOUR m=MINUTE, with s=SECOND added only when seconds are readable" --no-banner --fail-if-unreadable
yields h=9 m=47
